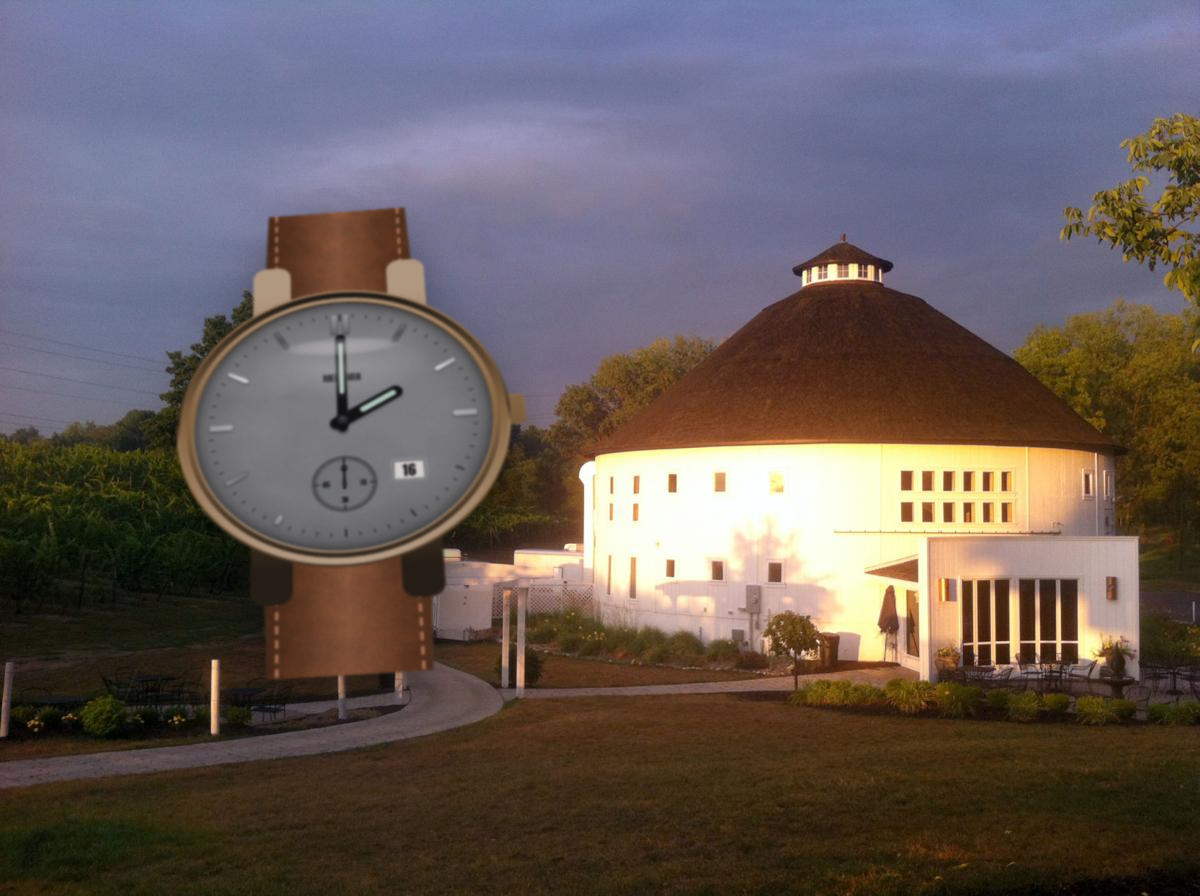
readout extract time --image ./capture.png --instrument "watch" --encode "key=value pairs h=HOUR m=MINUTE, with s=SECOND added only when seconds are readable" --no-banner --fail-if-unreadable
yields h=2 m=0
